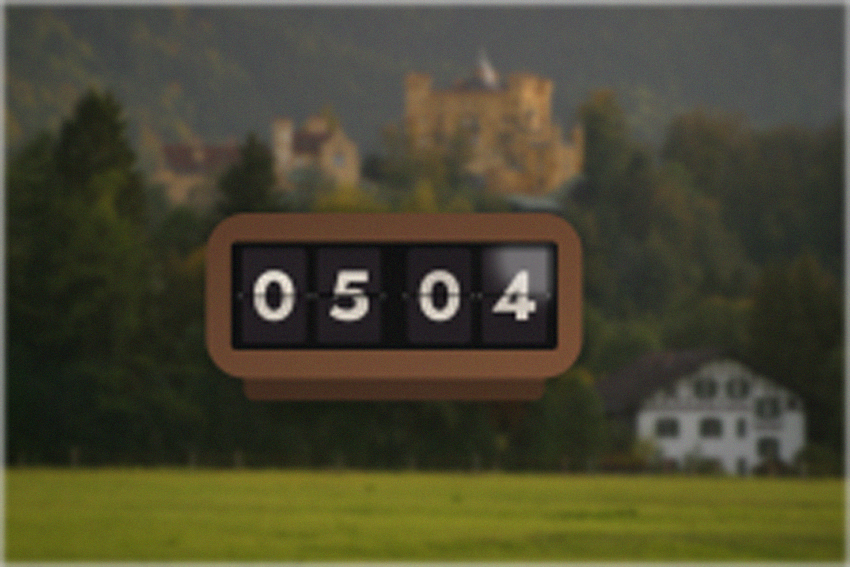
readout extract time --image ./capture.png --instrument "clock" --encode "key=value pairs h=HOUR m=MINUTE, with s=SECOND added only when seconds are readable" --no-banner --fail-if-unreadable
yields h=5 m=4
